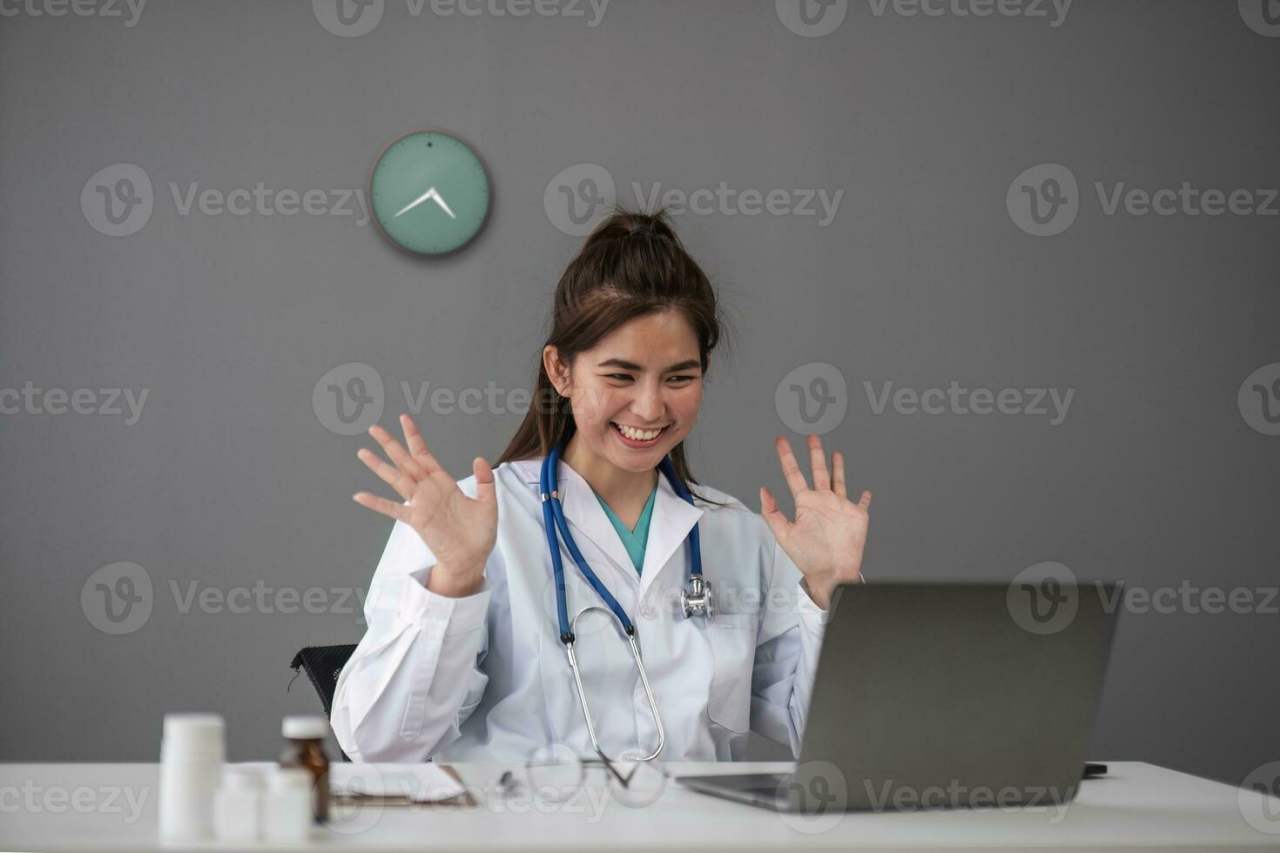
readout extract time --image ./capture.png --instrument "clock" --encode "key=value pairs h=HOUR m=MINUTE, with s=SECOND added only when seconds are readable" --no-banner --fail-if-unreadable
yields h=4 m=40
